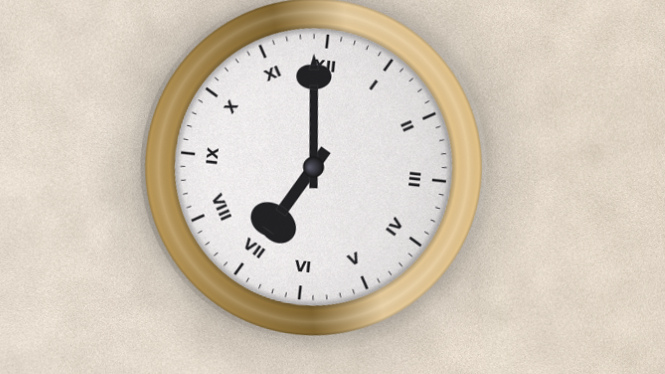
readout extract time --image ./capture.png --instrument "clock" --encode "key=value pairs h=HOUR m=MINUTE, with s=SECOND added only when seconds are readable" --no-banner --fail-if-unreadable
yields h=6 m=59
